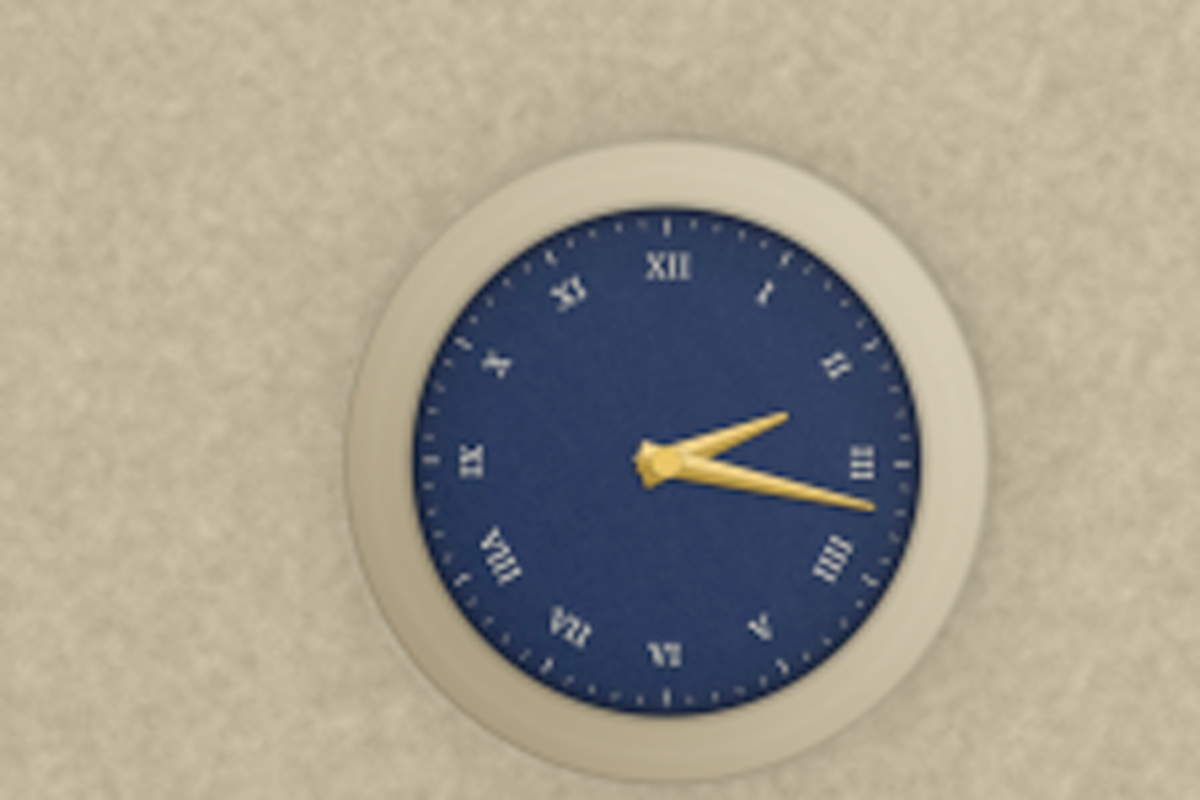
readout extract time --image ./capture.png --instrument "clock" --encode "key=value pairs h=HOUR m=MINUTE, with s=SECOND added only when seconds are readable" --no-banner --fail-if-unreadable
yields h=2 m=17
